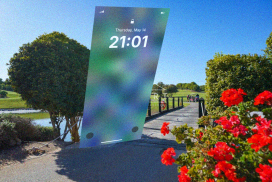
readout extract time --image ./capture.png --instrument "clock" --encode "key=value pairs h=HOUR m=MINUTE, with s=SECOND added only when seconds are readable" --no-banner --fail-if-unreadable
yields h=21 m=1
